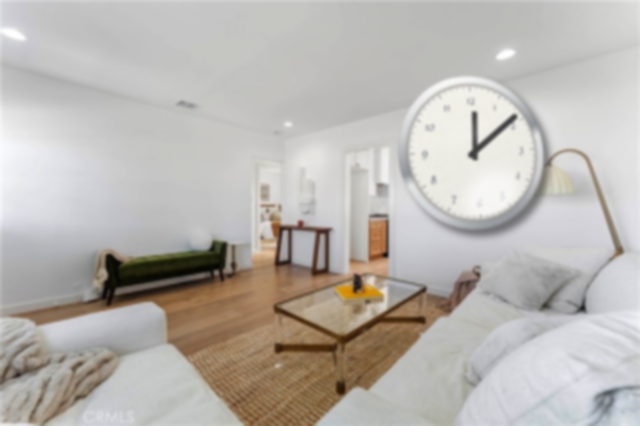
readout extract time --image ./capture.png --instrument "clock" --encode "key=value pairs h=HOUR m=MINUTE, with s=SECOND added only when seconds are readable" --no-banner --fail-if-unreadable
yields h=12 m=9
